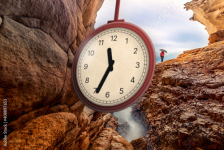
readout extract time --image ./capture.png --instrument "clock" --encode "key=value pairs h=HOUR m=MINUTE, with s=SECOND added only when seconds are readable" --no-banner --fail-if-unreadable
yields h=11 m=34
